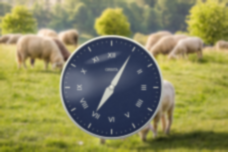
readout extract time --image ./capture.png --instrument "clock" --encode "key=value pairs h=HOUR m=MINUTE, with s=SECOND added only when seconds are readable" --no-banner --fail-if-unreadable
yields h=7 m=5
